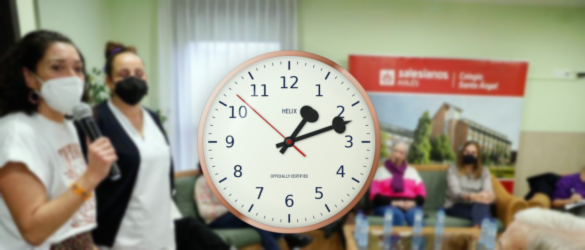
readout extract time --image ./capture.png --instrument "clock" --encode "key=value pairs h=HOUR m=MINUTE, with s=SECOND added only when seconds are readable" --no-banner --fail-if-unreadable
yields h=1 m=11 s=52
